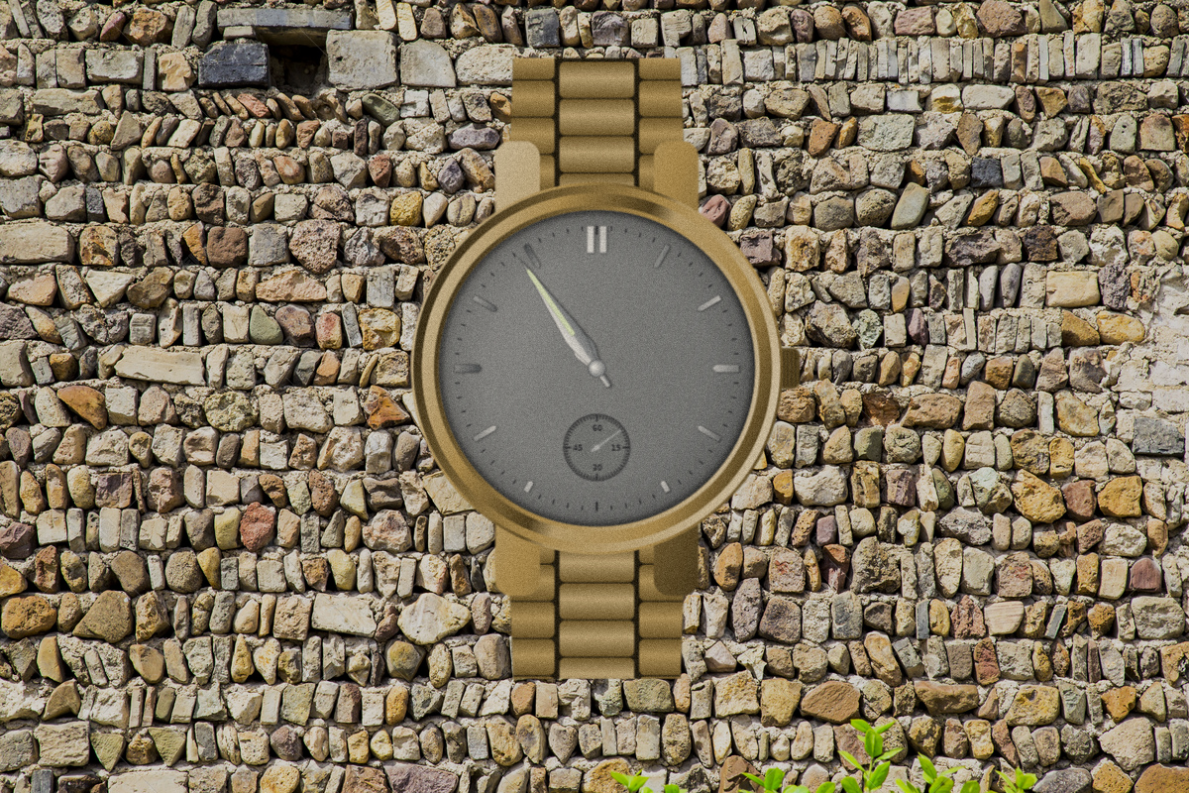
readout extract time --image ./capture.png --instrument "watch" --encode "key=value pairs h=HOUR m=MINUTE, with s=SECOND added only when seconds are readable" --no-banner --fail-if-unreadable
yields h=10 m=54 s=9
